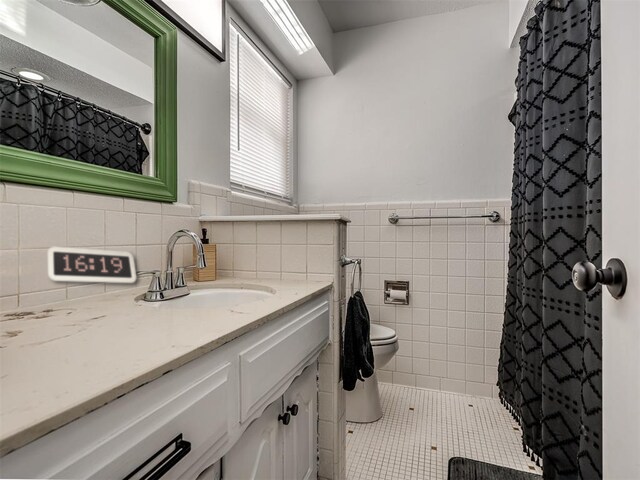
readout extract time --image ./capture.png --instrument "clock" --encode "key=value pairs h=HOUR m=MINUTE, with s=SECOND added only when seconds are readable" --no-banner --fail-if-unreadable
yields h=16 m=19
